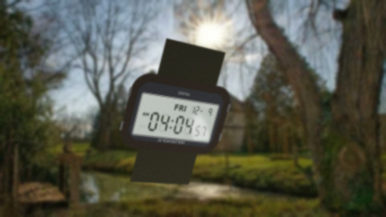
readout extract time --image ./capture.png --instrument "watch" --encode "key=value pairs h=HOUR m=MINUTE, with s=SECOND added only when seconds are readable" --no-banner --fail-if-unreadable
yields h=4 m=4 s=57
